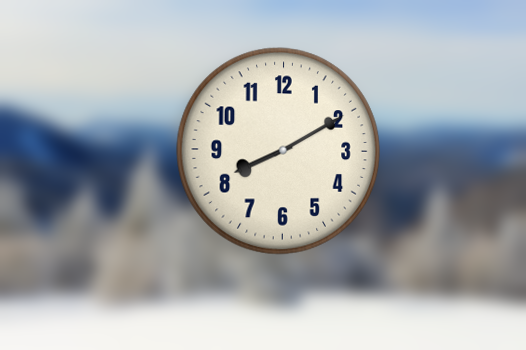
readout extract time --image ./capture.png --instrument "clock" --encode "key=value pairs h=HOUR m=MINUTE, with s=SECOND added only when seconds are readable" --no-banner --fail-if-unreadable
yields h=8 m=10
